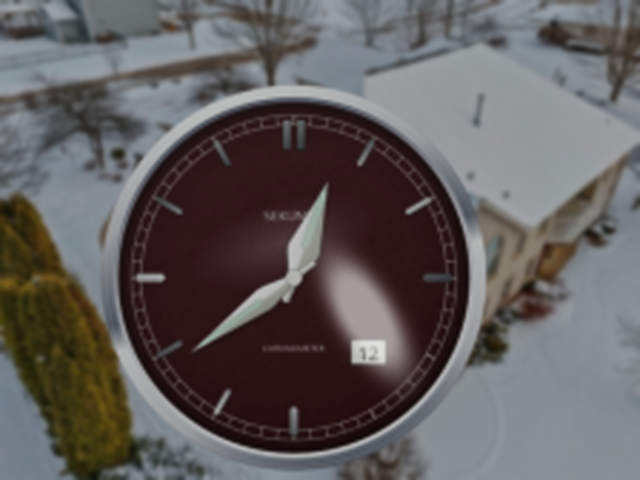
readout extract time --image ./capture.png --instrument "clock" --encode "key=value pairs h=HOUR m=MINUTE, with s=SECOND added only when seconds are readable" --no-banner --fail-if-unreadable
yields h=12 m=39
